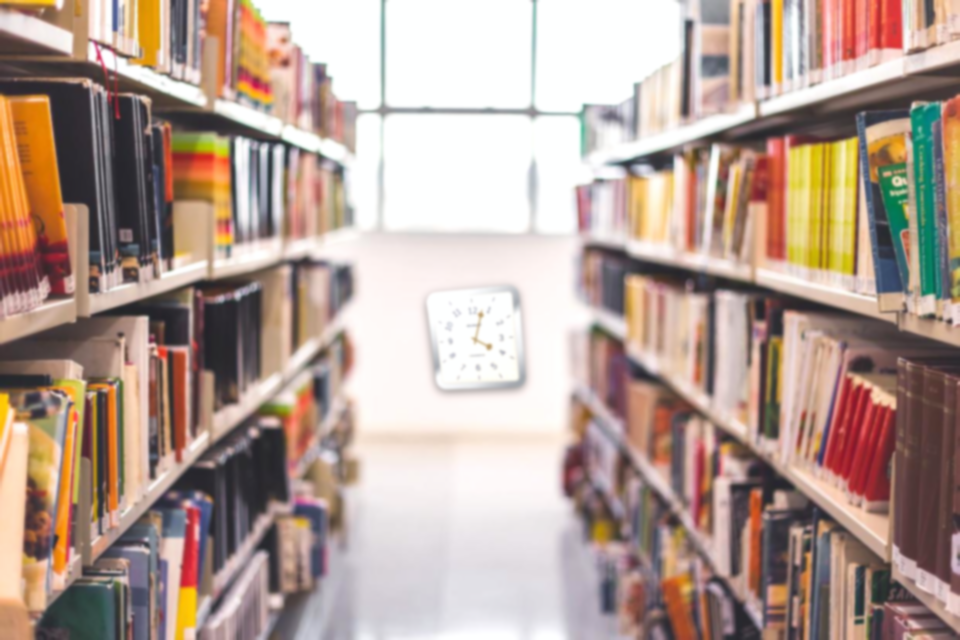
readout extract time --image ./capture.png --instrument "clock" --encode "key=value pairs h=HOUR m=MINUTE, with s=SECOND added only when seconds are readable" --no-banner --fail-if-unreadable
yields h=4 m=3
